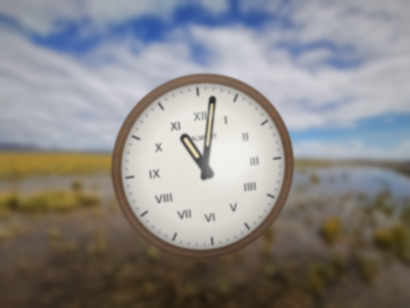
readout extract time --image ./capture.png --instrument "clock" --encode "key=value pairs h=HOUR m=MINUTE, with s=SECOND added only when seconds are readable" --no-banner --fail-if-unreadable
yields h=11 m=2
